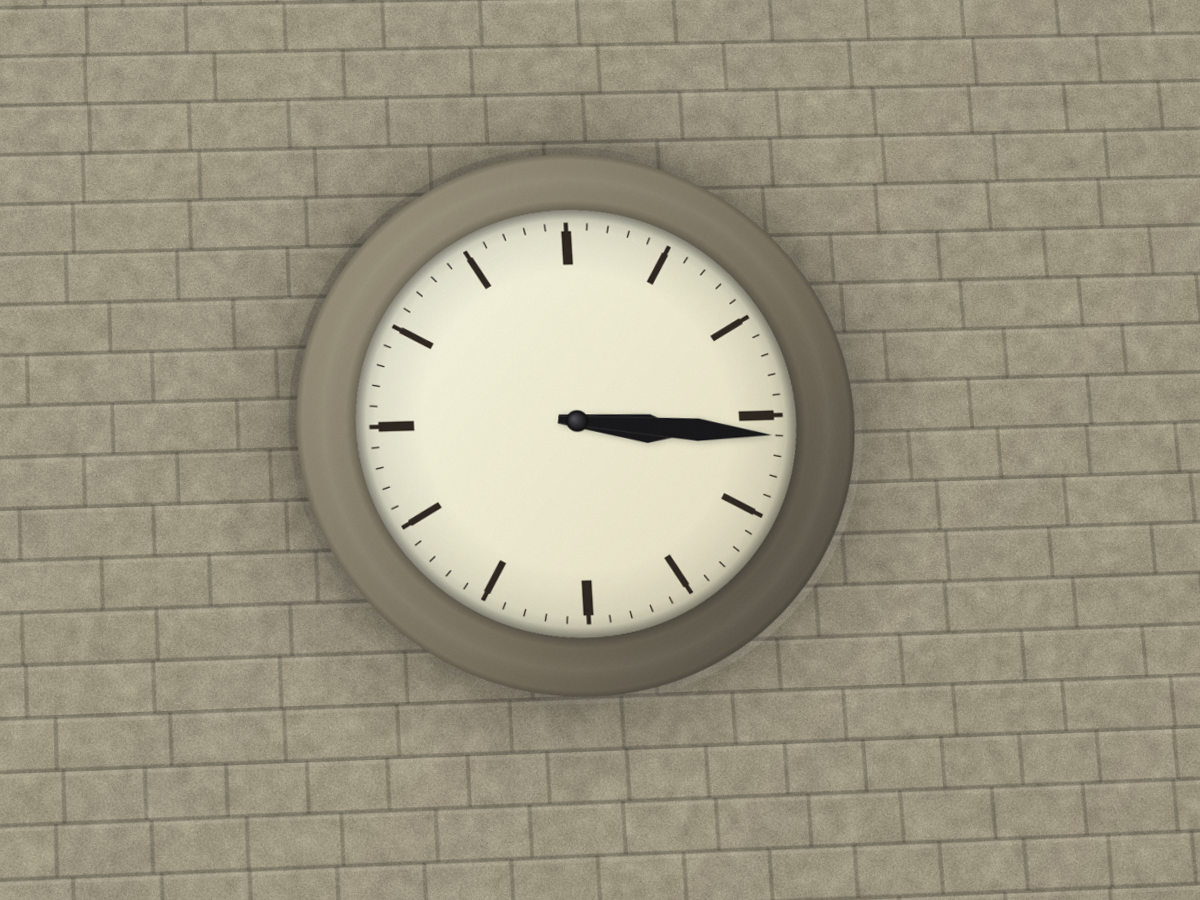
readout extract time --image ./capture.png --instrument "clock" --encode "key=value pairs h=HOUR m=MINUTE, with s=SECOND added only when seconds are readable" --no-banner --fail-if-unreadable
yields h=3 m=16
